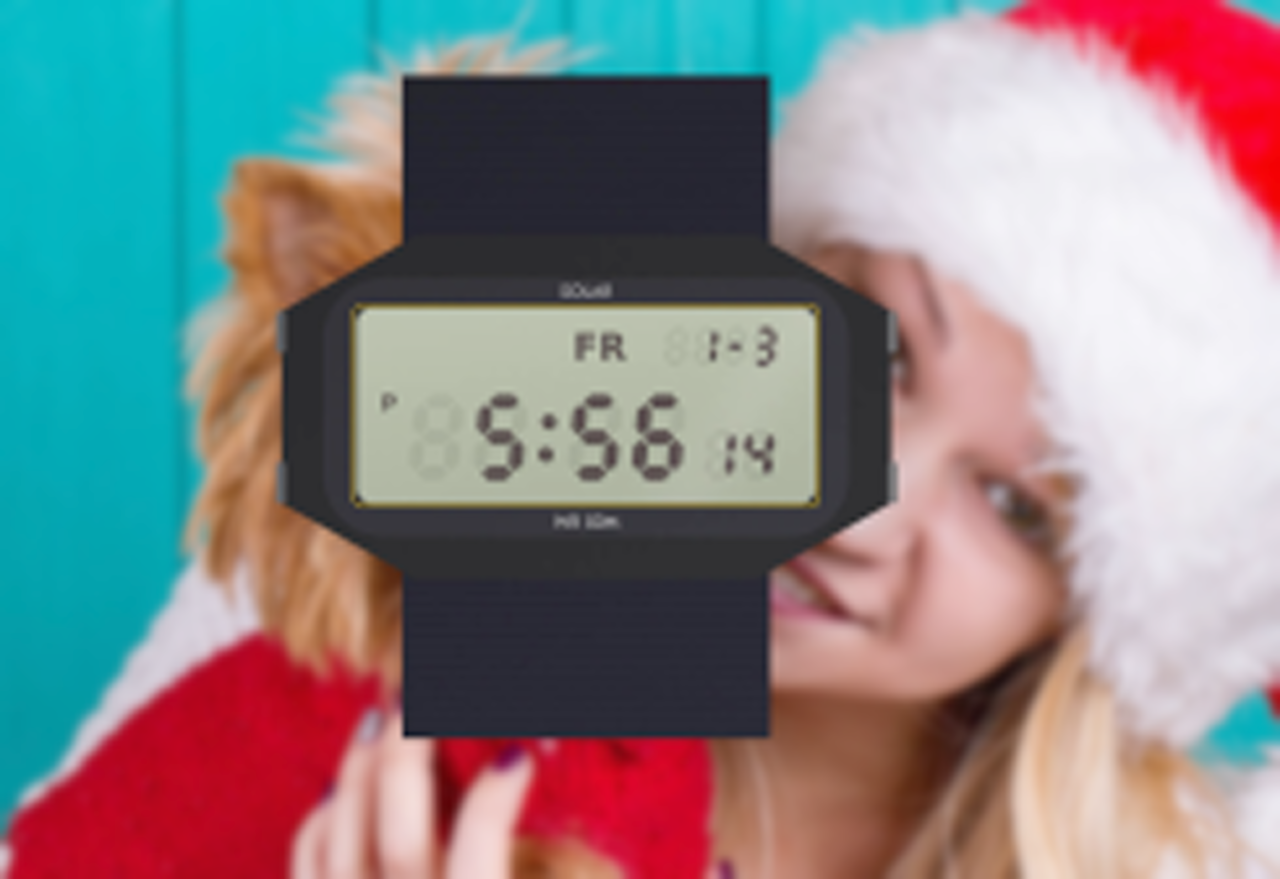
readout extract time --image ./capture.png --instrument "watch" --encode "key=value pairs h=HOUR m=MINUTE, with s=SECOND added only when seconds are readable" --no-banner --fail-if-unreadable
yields h=5 m=56 s=14
